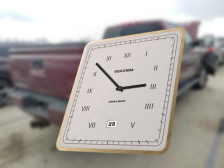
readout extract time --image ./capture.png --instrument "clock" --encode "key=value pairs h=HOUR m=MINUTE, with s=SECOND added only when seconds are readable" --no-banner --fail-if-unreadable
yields h=2 m=52
